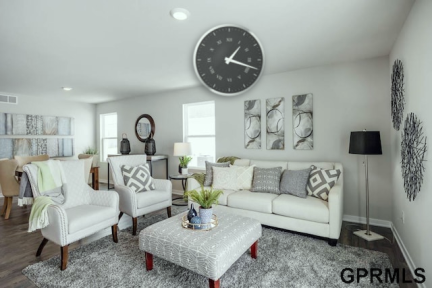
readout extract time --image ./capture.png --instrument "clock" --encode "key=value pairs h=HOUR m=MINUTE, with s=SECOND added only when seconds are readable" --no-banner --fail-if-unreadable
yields h=1 m=18
